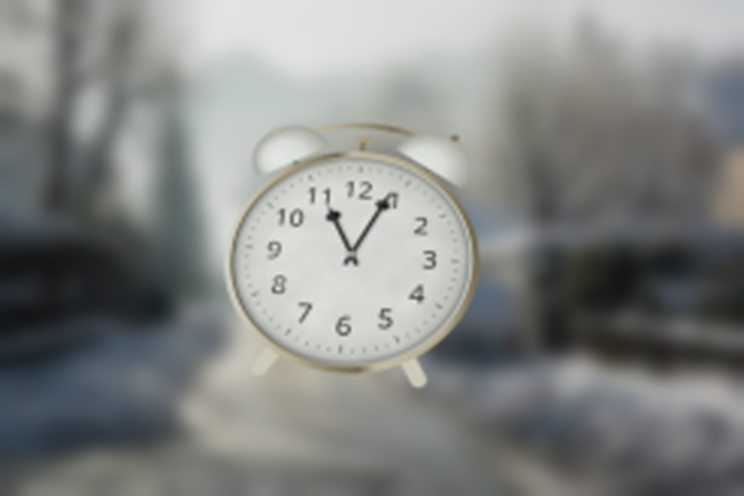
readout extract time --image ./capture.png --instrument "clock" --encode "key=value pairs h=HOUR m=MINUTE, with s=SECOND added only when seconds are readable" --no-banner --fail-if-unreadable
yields h=11 m=4
